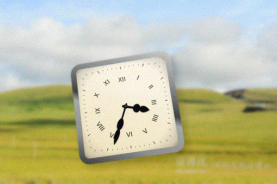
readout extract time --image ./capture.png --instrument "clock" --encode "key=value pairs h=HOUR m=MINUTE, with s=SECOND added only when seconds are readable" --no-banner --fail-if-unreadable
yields h=3 m=34
